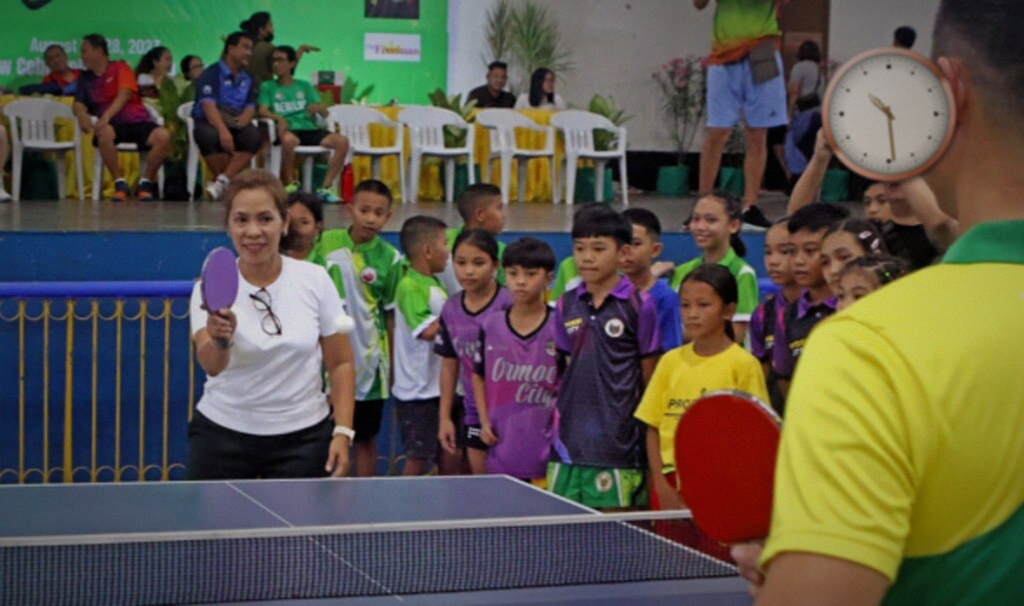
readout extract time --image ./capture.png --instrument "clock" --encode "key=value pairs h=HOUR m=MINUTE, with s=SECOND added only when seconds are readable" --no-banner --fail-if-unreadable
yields h=10 m=29
